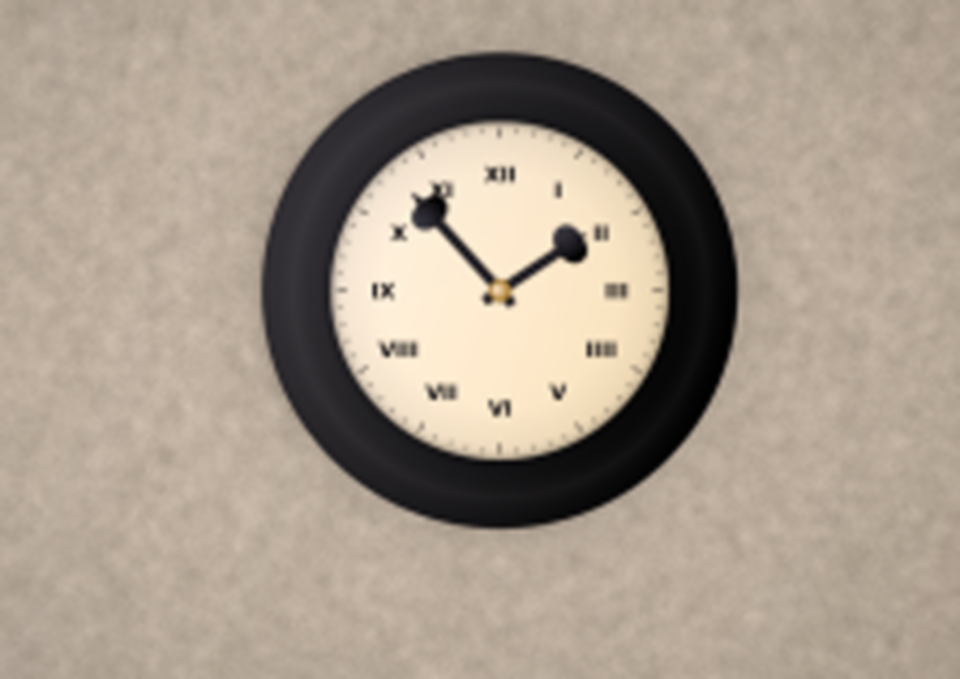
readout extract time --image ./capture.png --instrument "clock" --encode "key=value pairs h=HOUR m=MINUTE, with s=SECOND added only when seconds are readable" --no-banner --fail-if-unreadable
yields h=1 m=53
